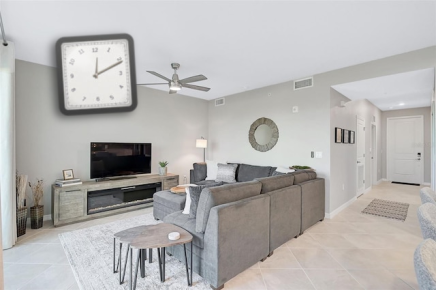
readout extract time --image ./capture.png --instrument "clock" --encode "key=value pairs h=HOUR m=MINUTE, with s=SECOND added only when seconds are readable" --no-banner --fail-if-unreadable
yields h=12 m=11
